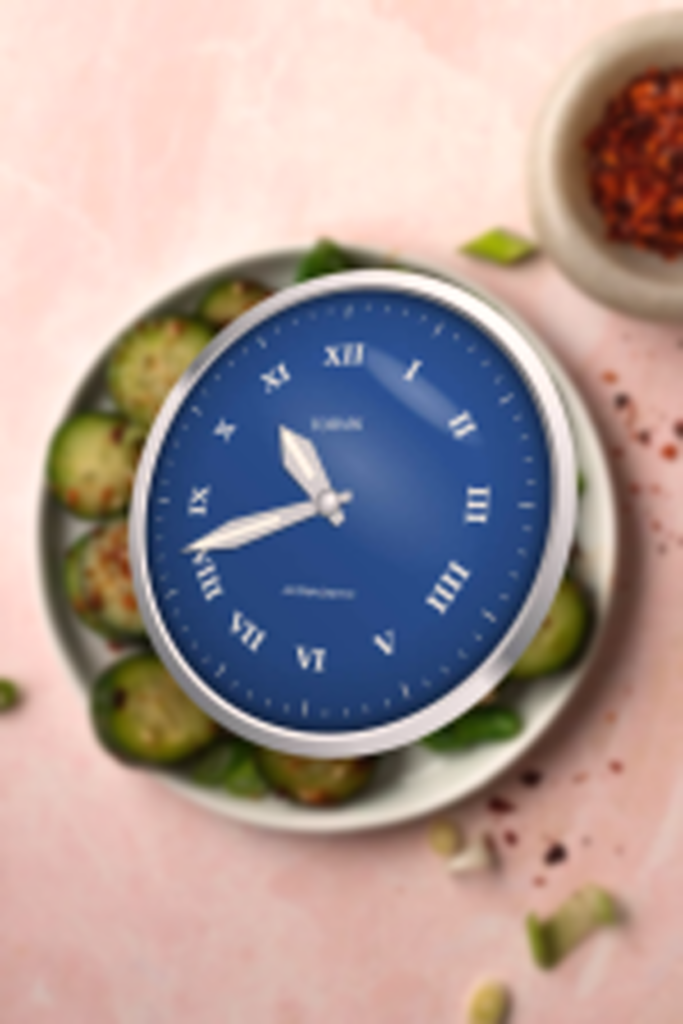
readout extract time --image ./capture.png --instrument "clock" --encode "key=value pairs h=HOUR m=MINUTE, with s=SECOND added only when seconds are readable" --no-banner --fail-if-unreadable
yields h=10 m=42
